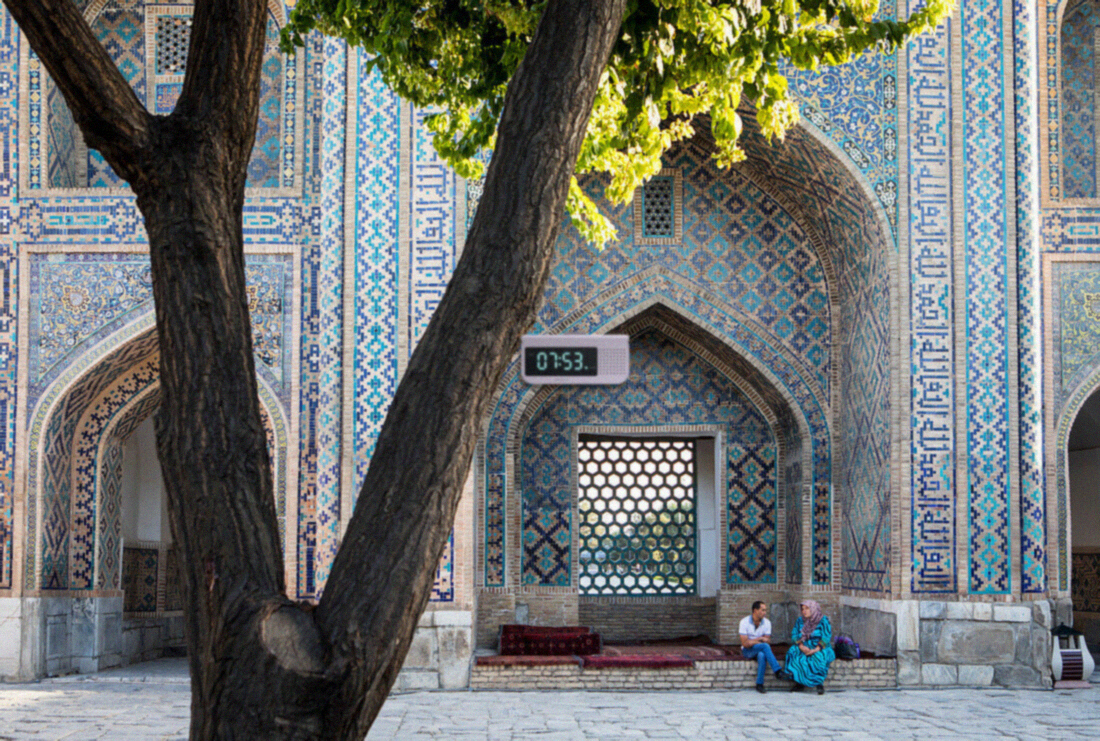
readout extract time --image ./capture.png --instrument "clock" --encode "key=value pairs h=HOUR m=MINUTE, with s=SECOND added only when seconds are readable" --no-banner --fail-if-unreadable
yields h=7 m=53
